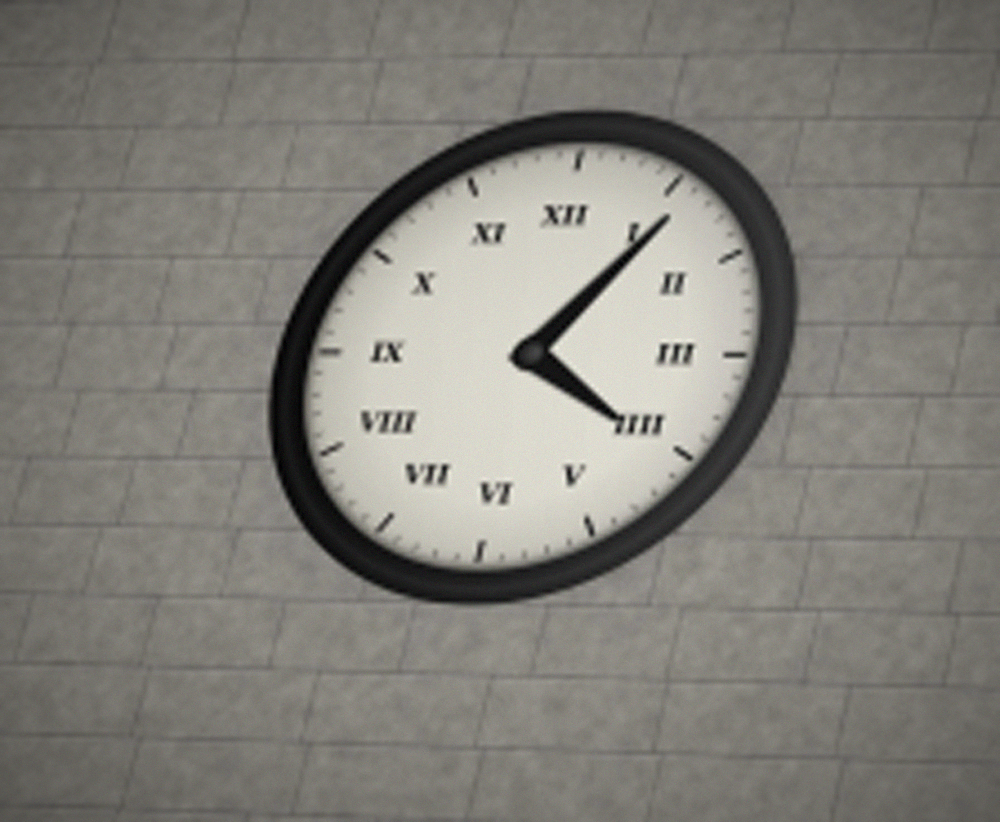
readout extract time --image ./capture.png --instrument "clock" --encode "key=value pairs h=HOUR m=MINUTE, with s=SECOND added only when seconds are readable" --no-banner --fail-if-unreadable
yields h=4 m=6
